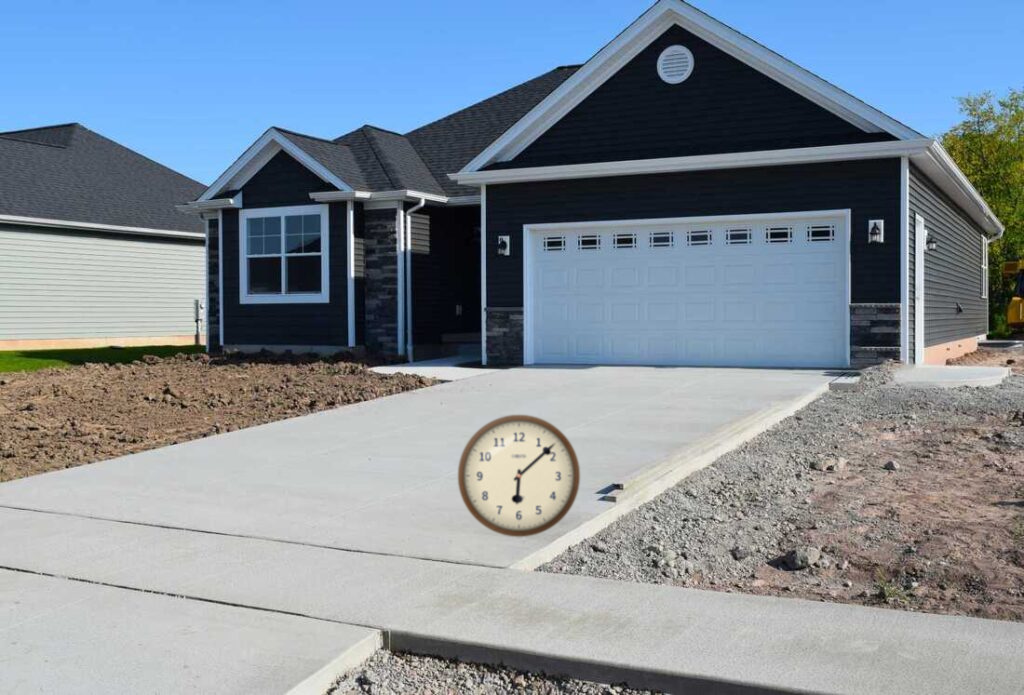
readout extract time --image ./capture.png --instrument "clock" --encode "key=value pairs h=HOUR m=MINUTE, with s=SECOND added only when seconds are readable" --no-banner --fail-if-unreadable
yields h=6 m=8
